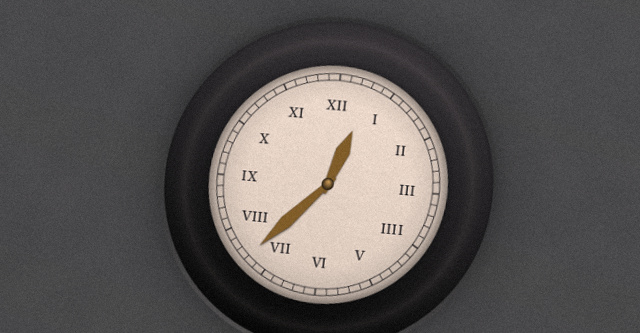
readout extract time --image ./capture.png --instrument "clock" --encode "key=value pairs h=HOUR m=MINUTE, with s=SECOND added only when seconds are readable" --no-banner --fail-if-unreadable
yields h=12 m=37
